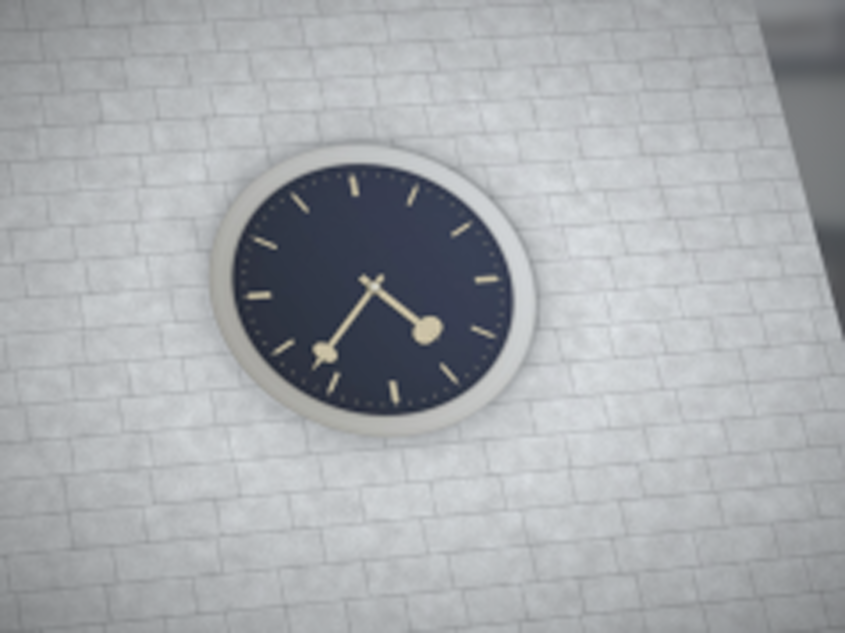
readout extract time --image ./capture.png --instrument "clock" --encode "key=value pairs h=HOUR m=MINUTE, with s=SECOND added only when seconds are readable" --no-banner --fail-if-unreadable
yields h=4 m=37
